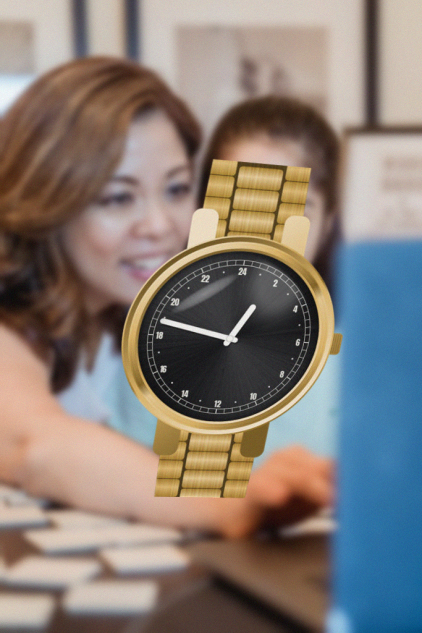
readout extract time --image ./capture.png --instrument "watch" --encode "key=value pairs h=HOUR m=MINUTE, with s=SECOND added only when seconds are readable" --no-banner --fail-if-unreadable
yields h=1 m=47
